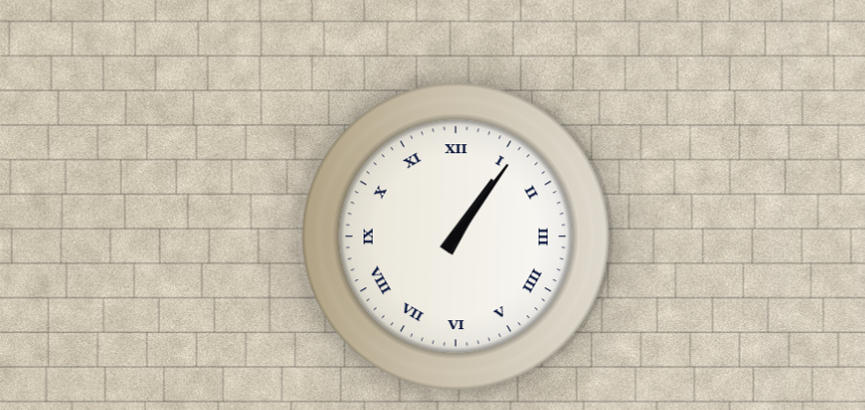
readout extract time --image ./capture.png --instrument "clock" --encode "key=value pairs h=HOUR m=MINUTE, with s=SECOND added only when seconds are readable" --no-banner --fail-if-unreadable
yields h=1 m=6
